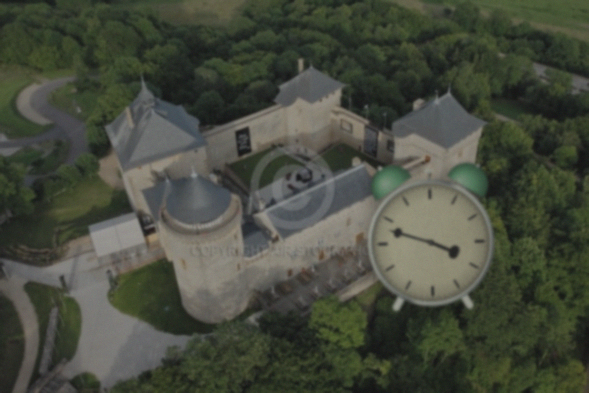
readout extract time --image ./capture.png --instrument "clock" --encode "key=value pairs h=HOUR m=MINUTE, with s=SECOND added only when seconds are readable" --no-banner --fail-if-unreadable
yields h=3 m=48
